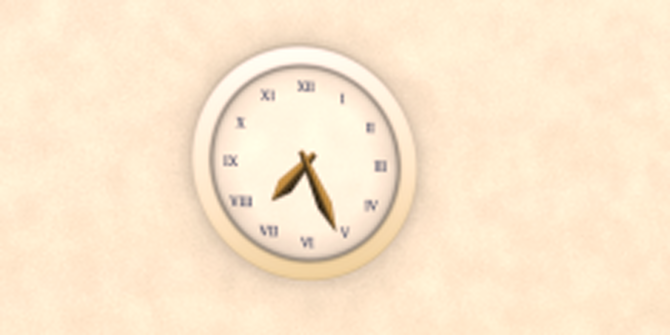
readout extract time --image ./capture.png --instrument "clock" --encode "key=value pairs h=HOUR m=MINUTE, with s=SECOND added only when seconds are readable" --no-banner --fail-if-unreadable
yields h=7 m=26
